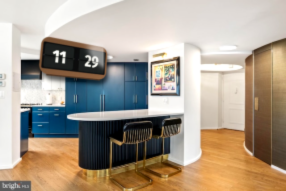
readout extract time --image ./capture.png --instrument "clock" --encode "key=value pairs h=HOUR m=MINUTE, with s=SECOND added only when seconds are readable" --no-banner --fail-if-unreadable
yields h=11 m=29
